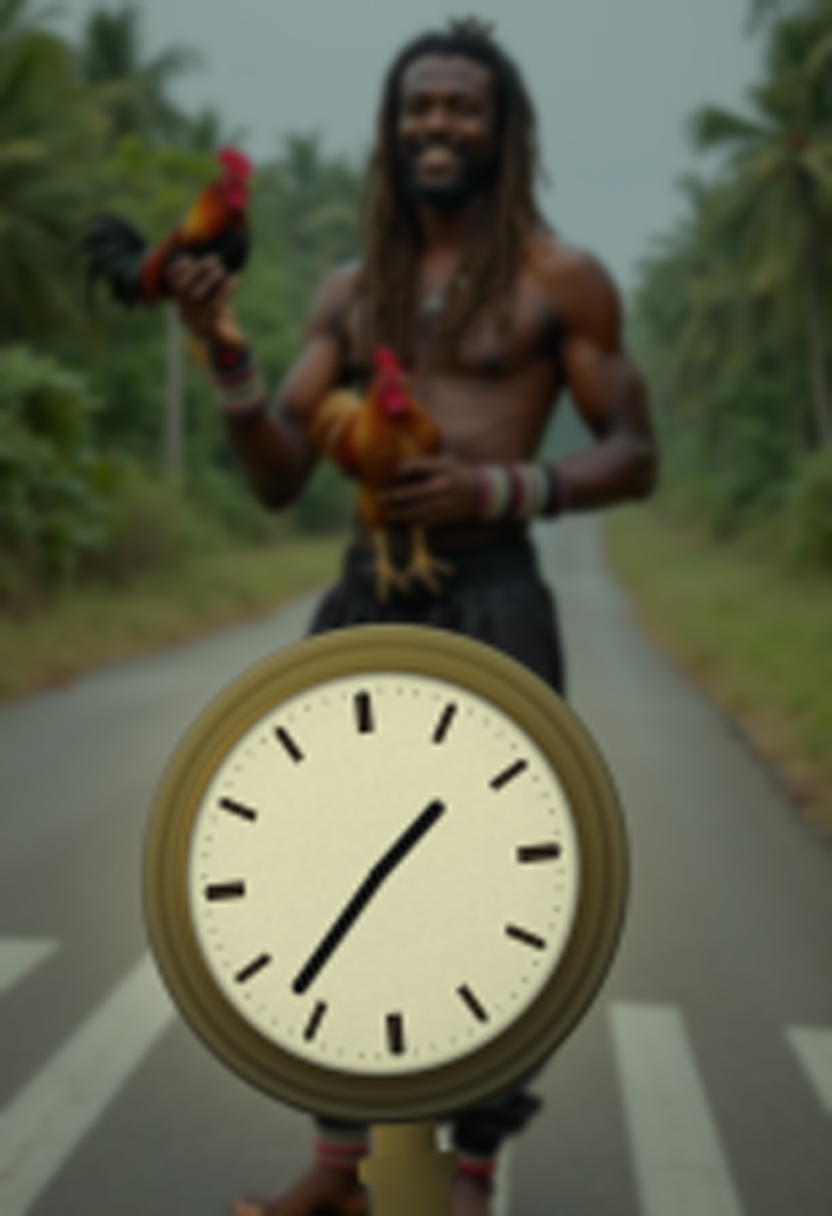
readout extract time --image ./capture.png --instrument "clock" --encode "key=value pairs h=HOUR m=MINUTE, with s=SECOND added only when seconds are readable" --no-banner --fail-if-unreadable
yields h=1 m=37
